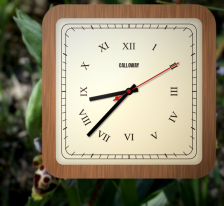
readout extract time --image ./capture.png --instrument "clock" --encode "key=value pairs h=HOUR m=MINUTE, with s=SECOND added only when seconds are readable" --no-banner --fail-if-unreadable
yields h=8 m=37 s=10
